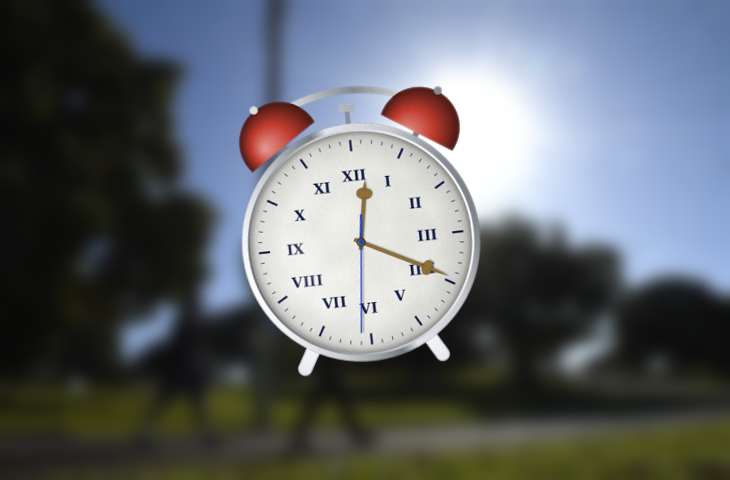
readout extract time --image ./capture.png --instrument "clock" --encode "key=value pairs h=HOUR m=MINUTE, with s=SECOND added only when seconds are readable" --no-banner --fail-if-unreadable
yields h=12 m=19 s=31
